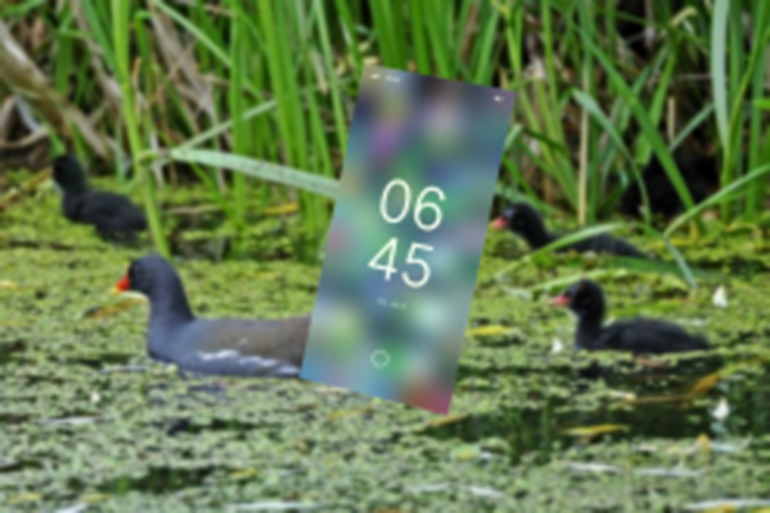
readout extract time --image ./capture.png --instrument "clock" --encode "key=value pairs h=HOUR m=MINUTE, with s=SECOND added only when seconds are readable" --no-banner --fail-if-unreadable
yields h=6 m=45
